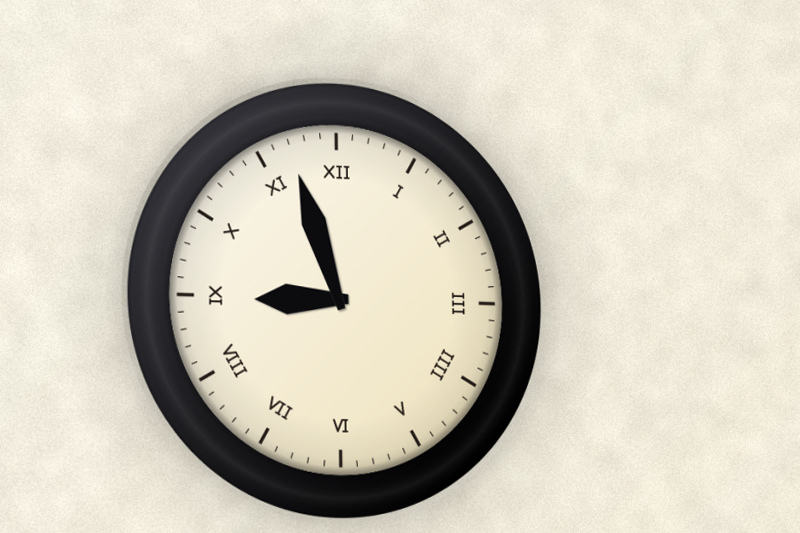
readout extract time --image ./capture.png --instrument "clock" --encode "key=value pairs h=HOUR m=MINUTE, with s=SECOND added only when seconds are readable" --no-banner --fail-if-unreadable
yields h=8 m=57
